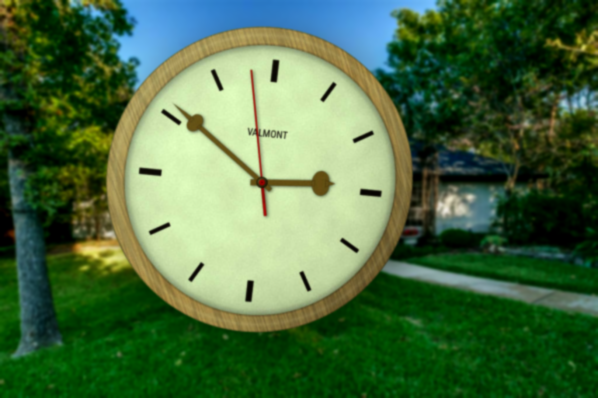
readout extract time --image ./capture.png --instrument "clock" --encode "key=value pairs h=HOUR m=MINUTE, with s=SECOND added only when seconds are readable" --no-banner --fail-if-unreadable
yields h=2 m=50 s=58
